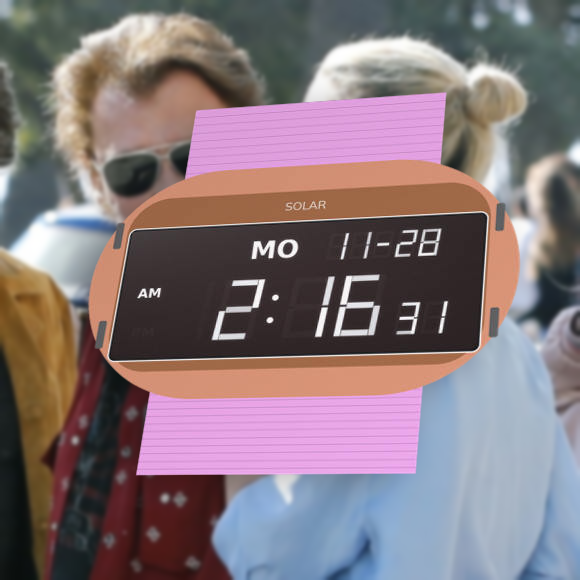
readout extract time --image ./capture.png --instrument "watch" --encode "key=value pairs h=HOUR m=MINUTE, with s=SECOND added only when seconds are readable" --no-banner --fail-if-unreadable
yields h=2 m=16 s=31
